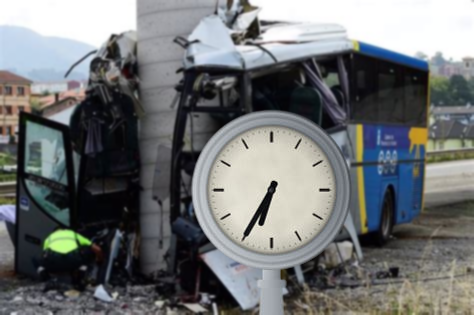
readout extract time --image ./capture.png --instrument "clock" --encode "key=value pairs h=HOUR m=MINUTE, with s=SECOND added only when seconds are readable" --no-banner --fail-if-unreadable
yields h=6 m=35
